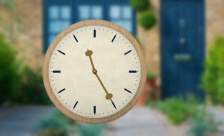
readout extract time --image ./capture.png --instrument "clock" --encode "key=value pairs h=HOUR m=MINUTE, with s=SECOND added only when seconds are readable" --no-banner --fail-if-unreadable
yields h=11 m=25
